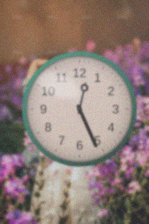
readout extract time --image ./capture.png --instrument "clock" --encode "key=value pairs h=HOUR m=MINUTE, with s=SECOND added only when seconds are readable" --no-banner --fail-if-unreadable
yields h=12 m=26
